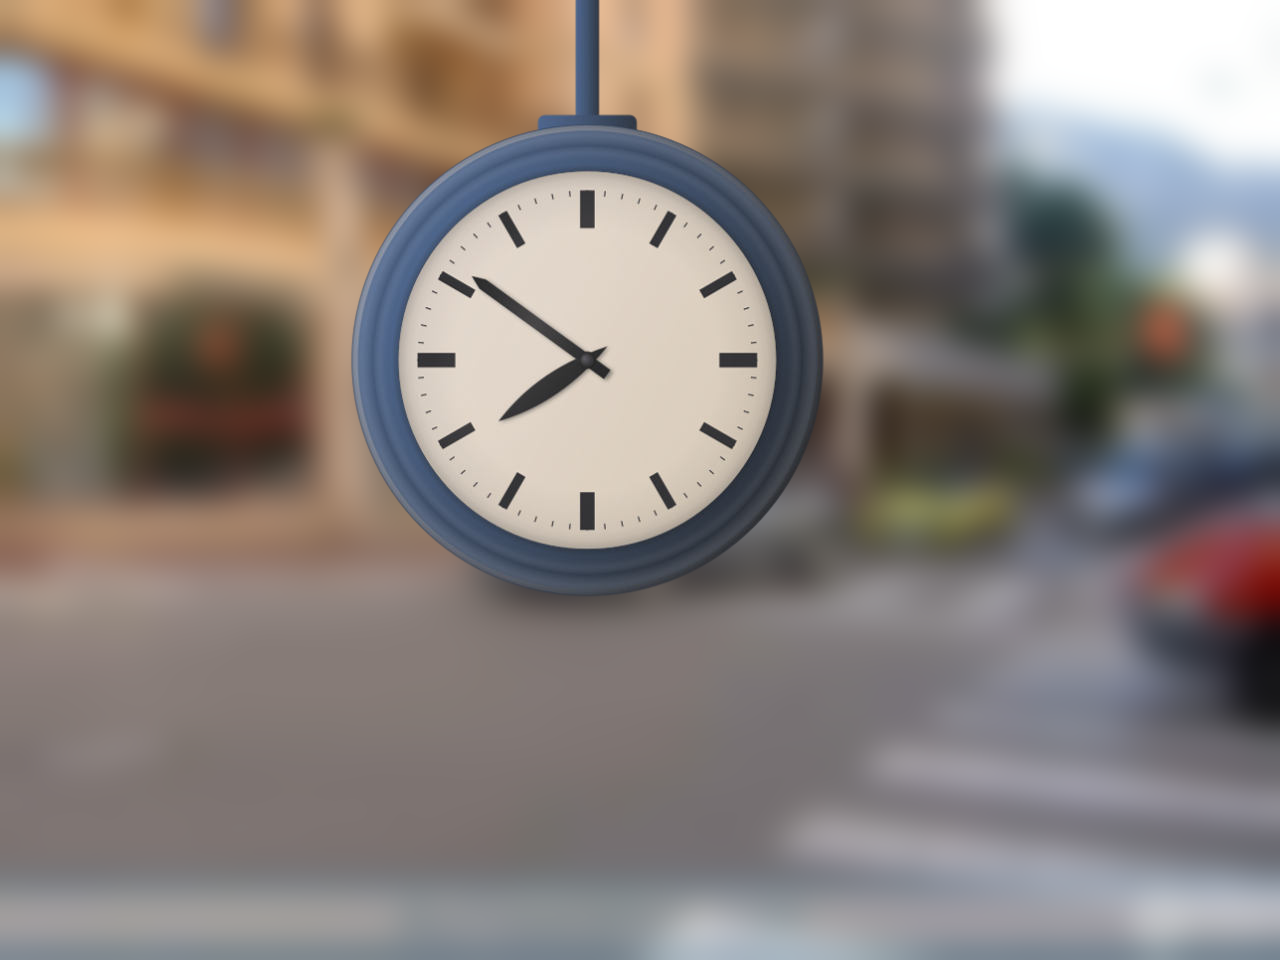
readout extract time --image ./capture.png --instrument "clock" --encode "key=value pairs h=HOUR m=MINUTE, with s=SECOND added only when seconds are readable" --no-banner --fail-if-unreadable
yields h=7 m=51
